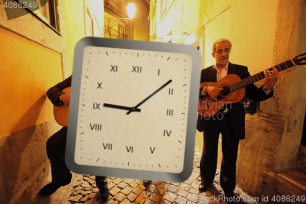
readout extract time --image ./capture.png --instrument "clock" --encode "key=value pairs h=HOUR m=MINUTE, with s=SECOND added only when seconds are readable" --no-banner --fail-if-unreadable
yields h=9 m=8
